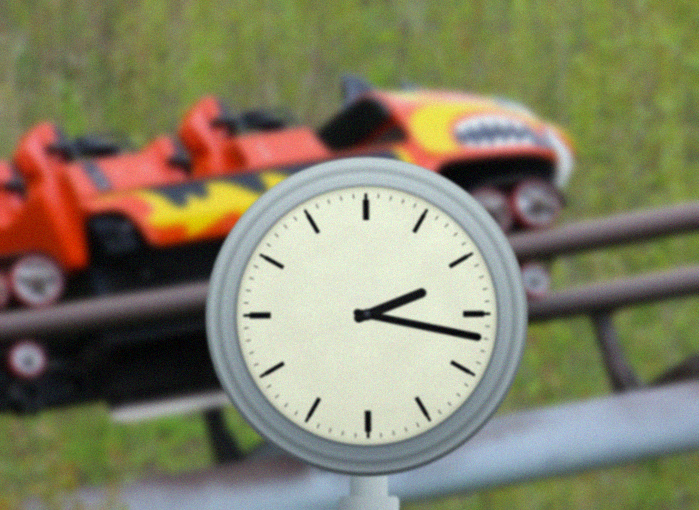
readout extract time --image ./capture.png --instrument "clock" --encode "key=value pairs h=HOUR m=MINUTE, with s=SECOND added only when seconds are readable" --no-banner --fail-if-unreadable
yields h=2 m=17
